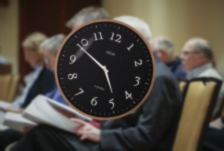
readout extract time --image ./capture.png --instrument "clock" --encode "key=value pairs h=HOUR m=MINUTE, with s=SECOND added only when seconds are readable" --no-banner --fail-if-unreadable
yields h=4 m=49
